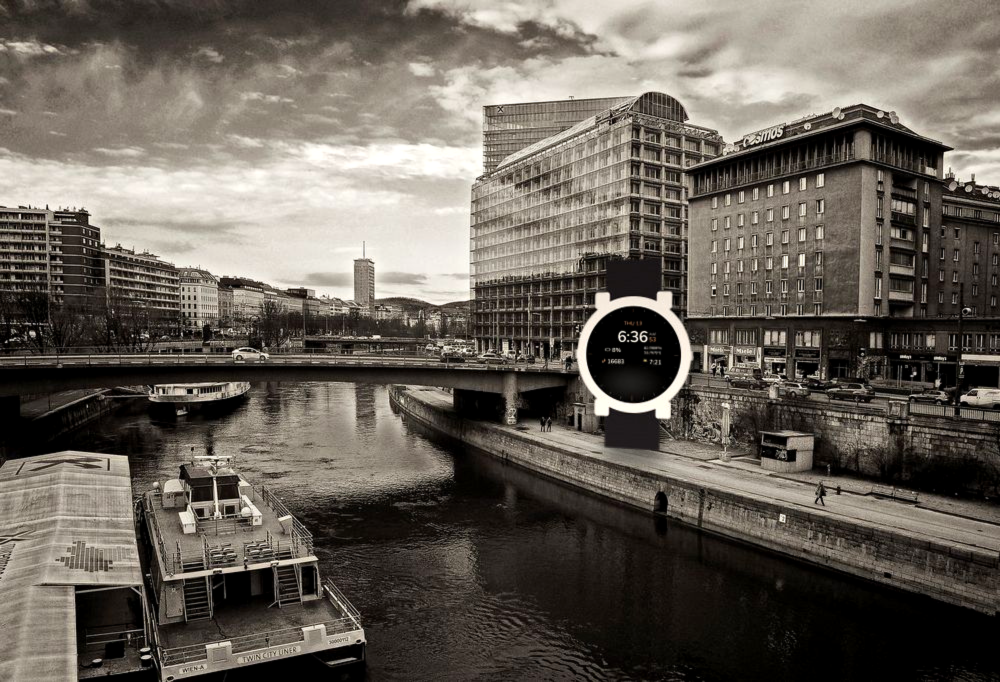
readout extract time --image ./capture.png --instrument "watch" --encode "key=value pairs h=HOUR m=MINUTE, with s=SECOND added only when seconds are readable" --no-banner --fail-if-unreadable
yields h=6 m=36
